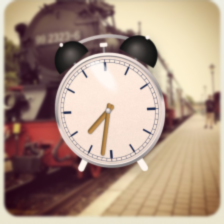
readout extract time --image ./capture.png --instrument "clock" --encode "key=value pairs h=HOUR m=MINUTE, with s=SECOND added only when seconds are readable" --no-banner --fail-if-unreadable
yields h=7 m=32
